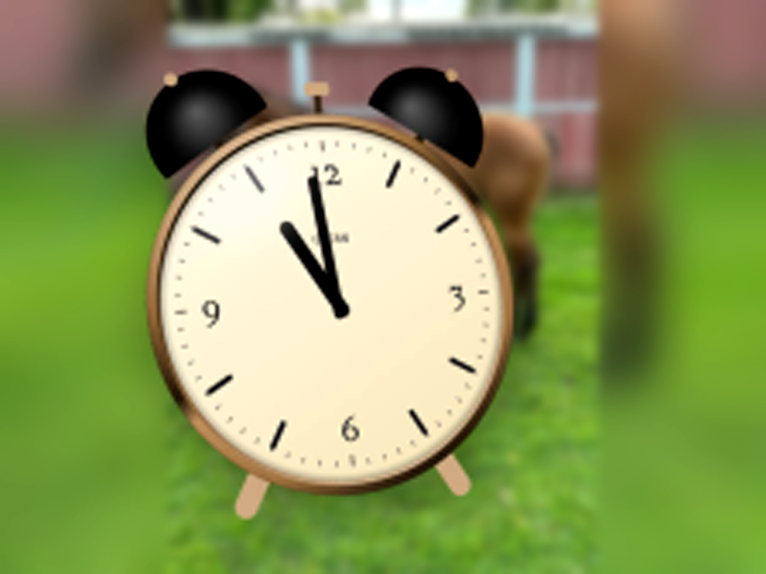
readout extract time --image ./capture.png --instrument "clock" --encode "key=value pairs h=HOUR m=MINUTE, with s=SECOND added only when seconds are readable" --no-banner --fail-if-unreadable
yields h=10 m=59
